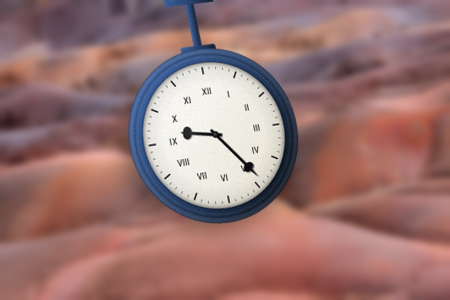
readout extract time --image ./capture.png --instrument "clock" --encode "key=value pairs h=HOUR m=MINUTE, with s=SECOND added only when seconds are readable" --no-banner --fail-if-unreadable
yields h=9 m=24
